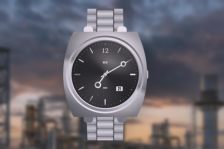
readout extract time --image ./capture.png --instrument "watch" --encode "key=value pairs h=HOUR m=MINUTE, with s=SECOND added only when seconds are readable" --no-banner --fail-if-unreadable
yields h=7 m=10
